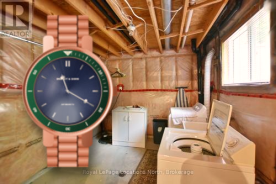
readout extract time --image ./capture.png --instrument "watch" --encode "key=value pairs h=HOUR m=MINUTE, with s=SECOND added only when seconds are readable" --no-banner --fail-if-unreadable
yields h=11 m=20
